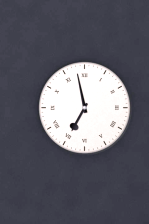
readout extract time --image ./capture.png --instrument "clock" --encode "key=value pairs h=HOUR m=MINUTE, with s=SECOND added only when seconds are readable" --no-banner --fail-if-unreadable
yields h=6 m=58
